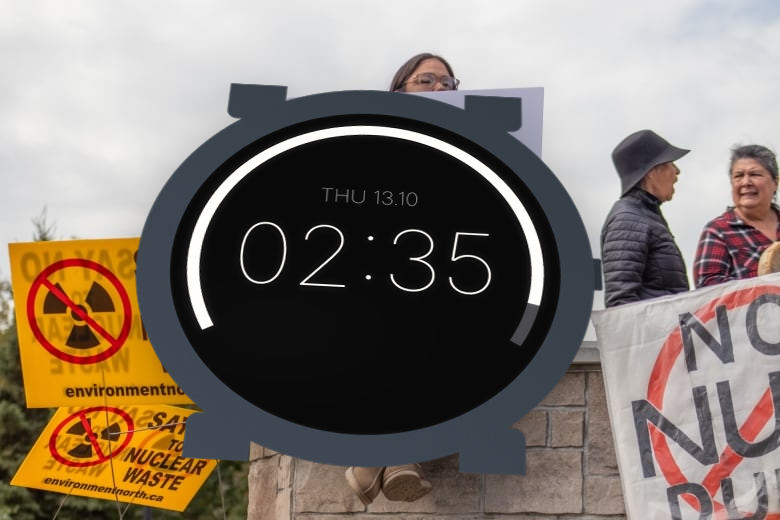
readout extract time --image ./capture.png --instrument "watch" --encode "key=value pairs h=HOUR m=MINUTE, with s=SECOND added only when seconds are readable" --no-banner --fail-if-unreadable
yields h=2 m=35
